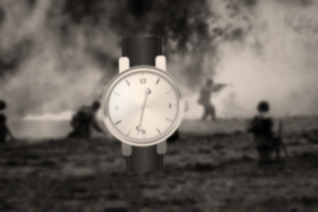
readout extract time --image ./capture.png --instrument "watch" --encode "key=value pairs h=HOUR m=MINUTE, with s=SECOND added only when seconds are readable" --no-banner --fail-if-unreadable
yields h=12 m=32
